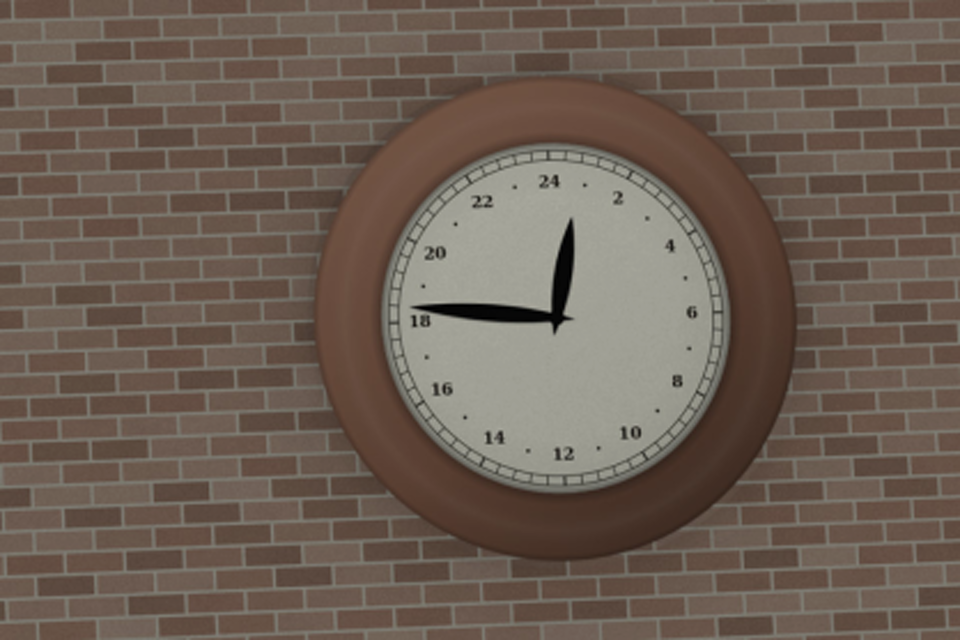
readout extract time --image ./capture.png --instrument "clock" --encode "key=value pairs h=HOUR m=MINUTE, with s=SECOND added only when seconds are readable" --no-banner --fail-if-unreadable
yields h=0 m=46
